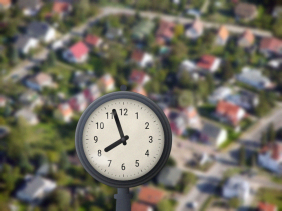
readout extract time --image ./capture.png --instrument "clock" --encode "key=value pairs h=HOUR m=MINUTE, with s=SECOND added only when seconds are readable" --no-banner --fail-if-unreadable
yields h=7 m=57
